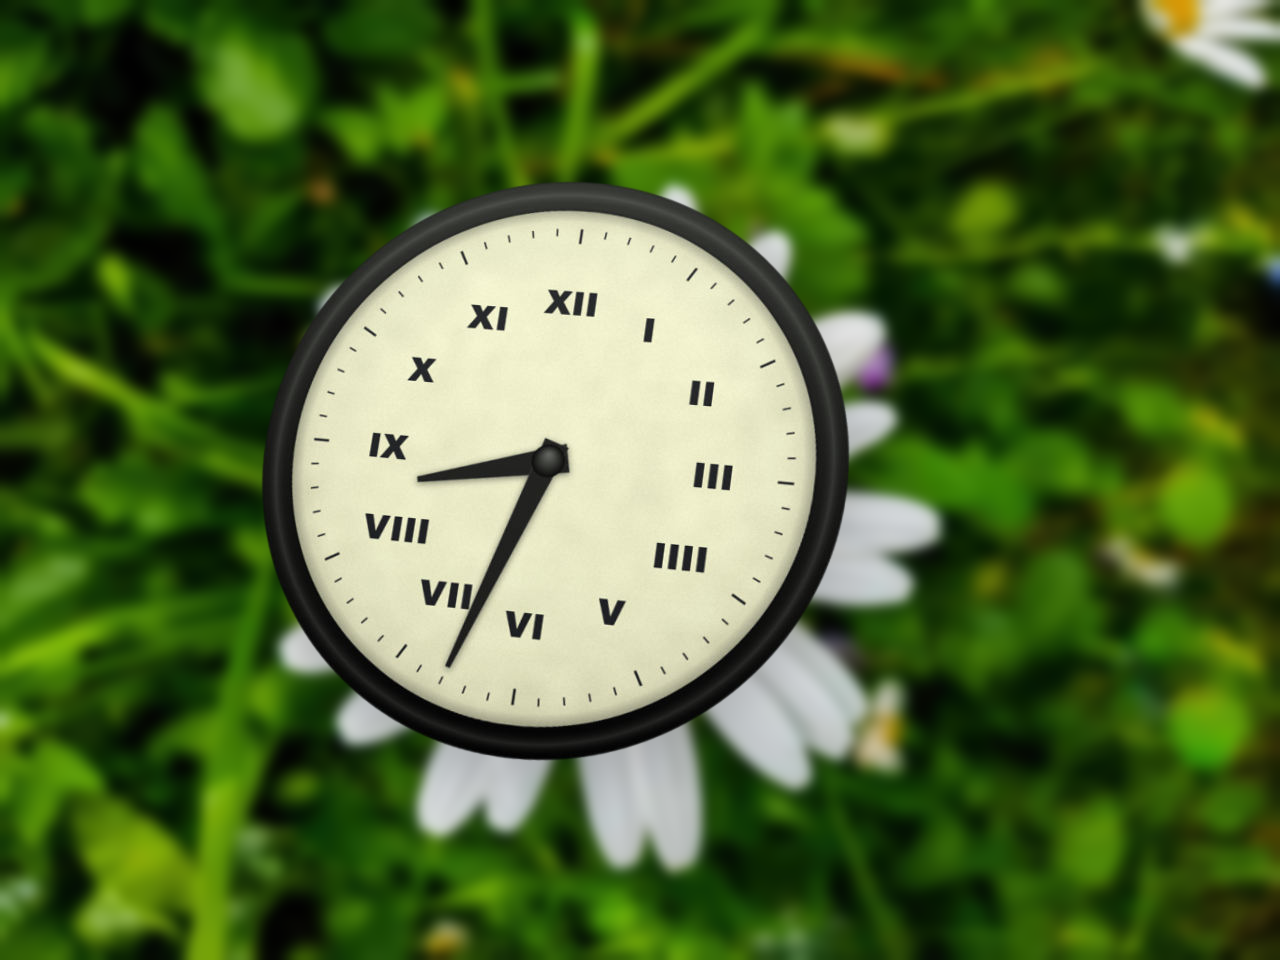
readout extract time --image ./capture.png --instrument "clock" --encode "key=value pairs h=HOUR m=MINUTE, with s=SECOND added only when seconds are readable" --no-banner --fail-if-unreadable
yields h=8 m=33
